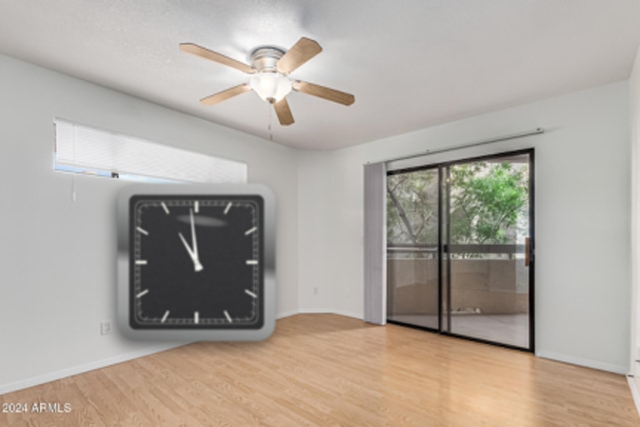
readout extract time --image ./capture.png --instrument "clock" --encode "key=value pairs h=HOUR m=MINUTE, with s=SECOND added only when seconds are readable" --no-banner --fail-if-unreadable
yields h=10 m=59
